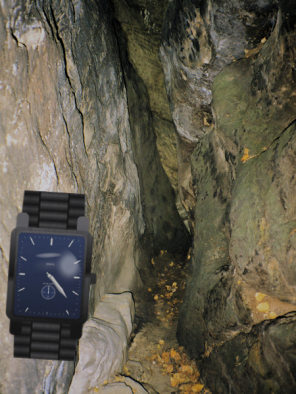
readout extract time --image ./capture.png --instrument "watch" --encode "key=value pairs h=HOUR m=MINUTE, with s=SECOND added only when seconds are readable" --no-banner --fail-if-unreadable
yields h=4 m=23
